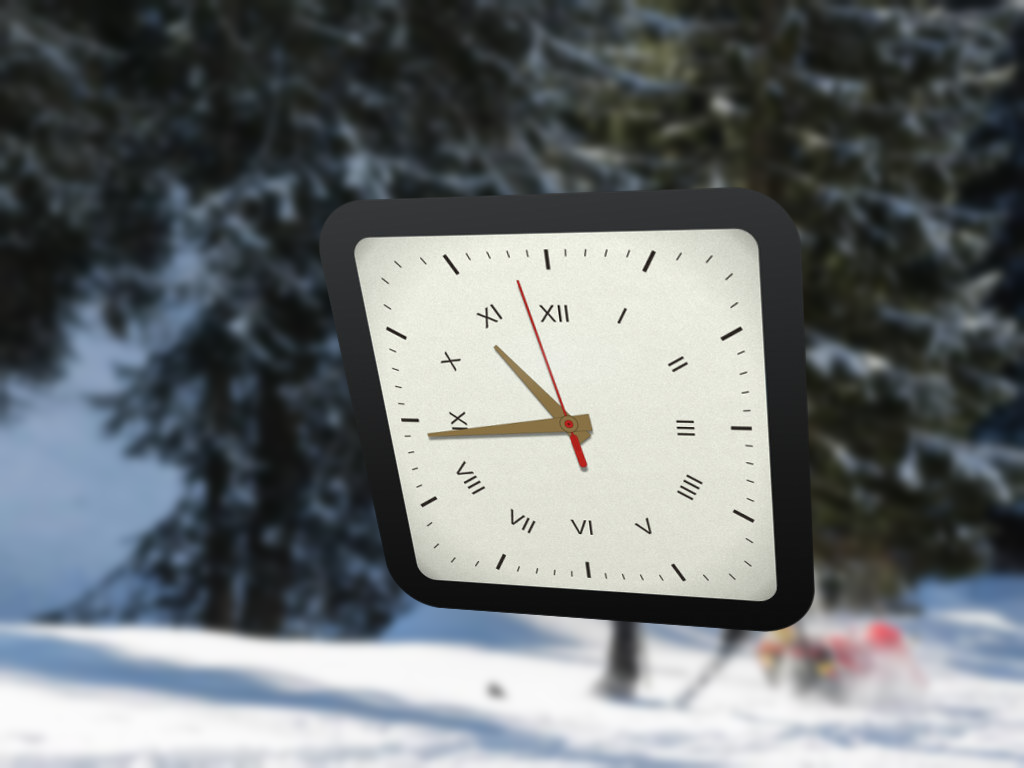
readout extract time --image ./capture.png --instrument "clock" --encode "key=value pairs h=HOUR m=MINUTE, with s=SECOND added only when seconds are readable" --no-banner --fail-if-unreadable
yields h=10 m=43 s=58
